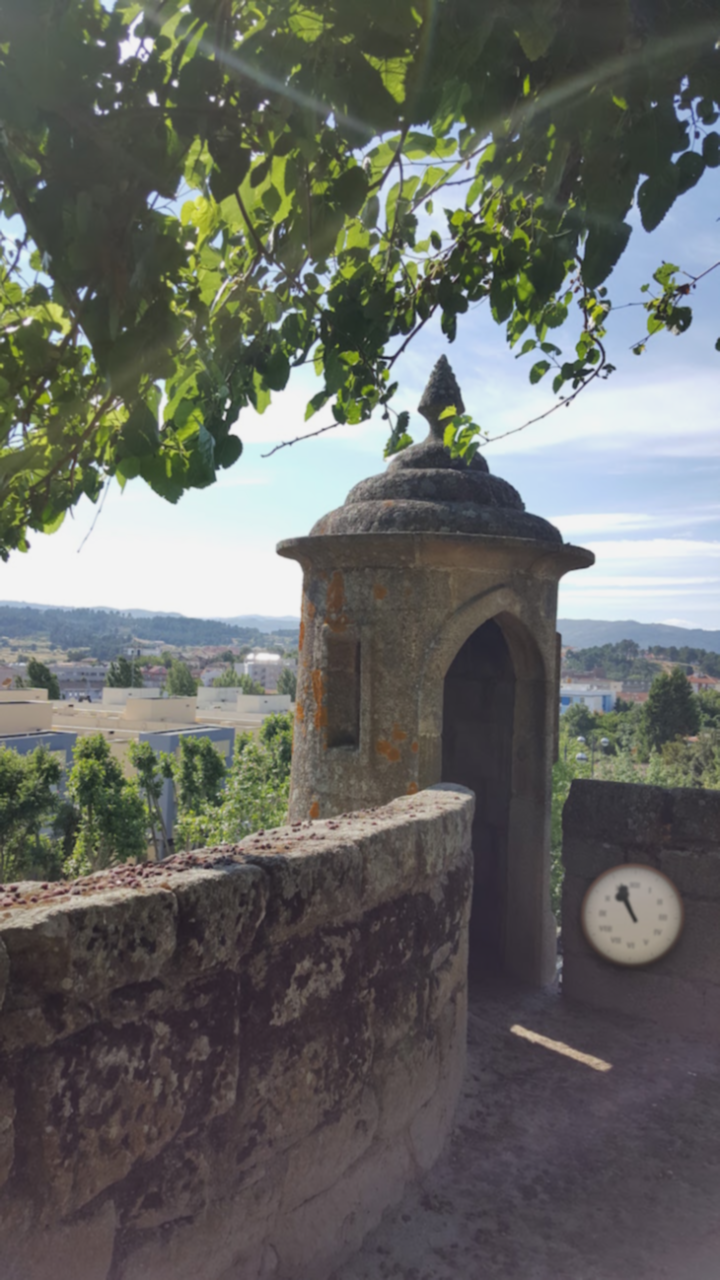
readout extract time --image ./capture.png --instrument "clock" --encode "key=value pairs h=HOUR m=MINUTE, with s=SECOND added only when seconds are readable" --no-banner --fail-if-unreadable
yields h=10 m=56
